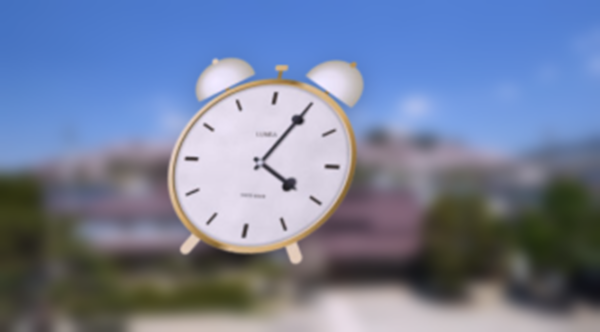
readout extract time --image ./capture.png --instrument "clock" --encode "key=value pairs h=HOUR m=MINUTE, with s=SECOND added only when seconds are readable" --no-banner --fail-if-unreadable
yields h=4 m=5
